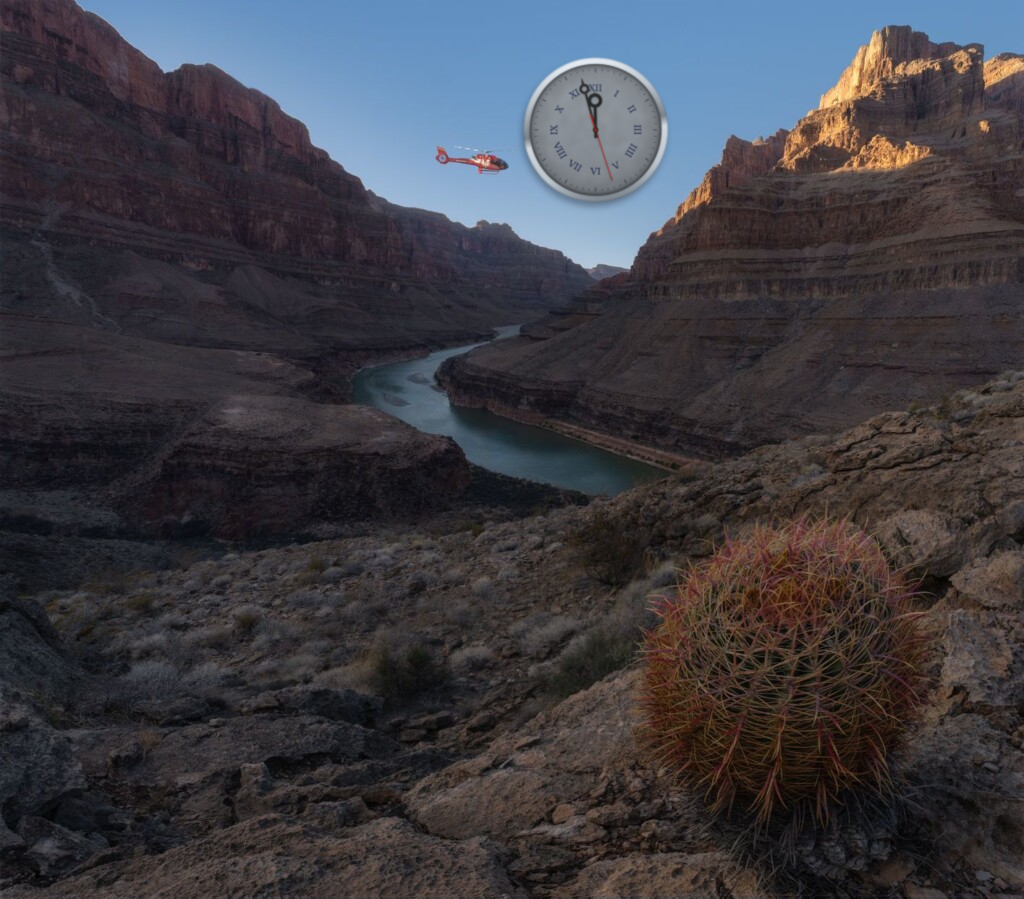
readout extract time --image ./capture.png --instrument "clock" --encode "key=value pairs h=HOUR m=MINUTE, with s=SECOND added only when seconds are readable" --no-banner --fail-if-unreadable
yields h=11 m=57 s=27
